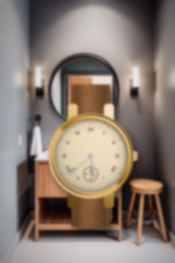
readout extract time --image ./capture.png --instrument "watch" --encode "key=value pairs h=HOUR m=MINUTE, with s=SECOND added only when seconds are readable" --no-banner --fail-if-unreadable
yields h=5 m=38
